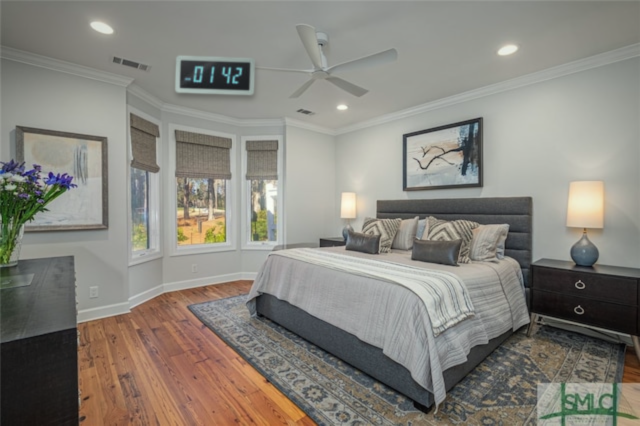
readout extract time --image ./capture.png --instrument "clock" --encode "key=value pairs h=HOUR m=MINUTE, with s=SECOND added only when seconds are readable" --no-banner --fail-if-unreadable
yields h=1 m=42
